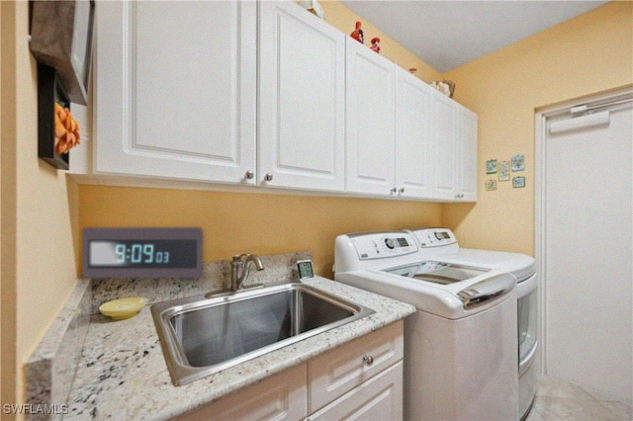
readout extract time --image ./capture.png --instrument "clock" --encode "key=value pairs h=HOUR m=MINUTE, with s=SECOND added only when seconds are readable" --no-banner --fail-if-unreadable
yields h=9 m=9
